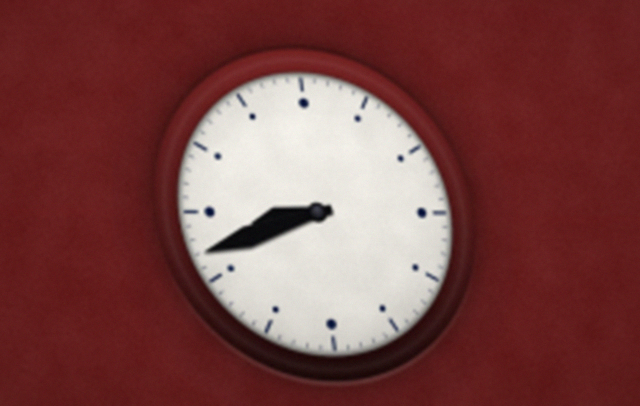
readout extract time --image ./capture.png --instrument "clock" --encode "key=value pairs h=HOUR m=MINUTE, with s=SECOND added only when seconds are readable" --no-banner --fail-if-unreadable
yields h=8 m=42
